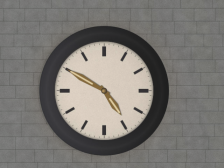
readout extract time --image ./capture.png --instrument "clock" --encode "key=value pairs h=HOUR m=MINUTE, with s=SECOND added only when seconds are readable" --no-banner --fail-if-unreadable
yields h=4 m=50
